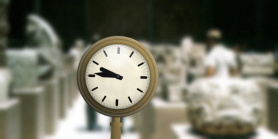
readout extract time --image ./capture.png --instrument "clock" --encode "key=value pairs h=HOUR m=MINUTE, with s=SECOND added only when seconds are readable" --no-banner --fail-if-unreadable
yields h=9 m=46
